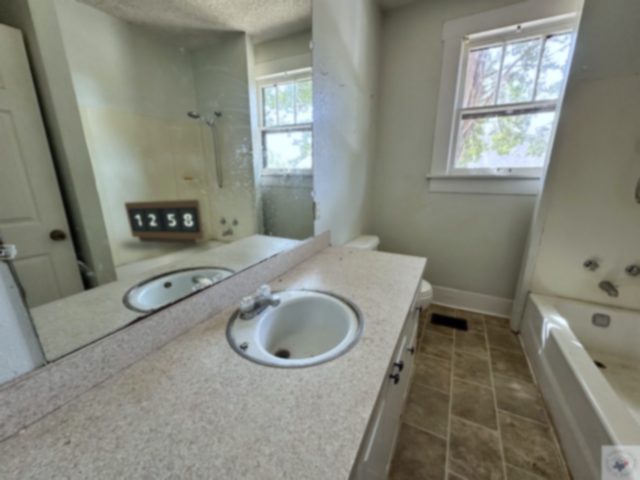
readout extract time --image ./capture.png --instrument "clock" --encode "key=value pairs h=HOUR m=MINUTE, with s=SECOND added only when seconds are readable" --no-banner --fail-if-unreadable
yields h=12 m=58
